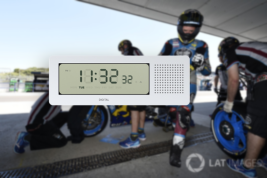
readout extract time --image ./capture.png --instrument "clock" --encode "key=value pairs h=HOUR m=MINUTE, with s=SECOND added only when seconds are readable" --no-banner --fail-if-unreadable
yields h=11 m=32 s=32
